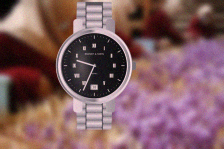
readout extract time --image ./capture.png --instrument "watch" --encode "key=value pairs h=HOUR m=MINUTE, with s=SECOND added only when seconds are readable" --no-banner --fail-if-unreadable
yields h=9 m=34
